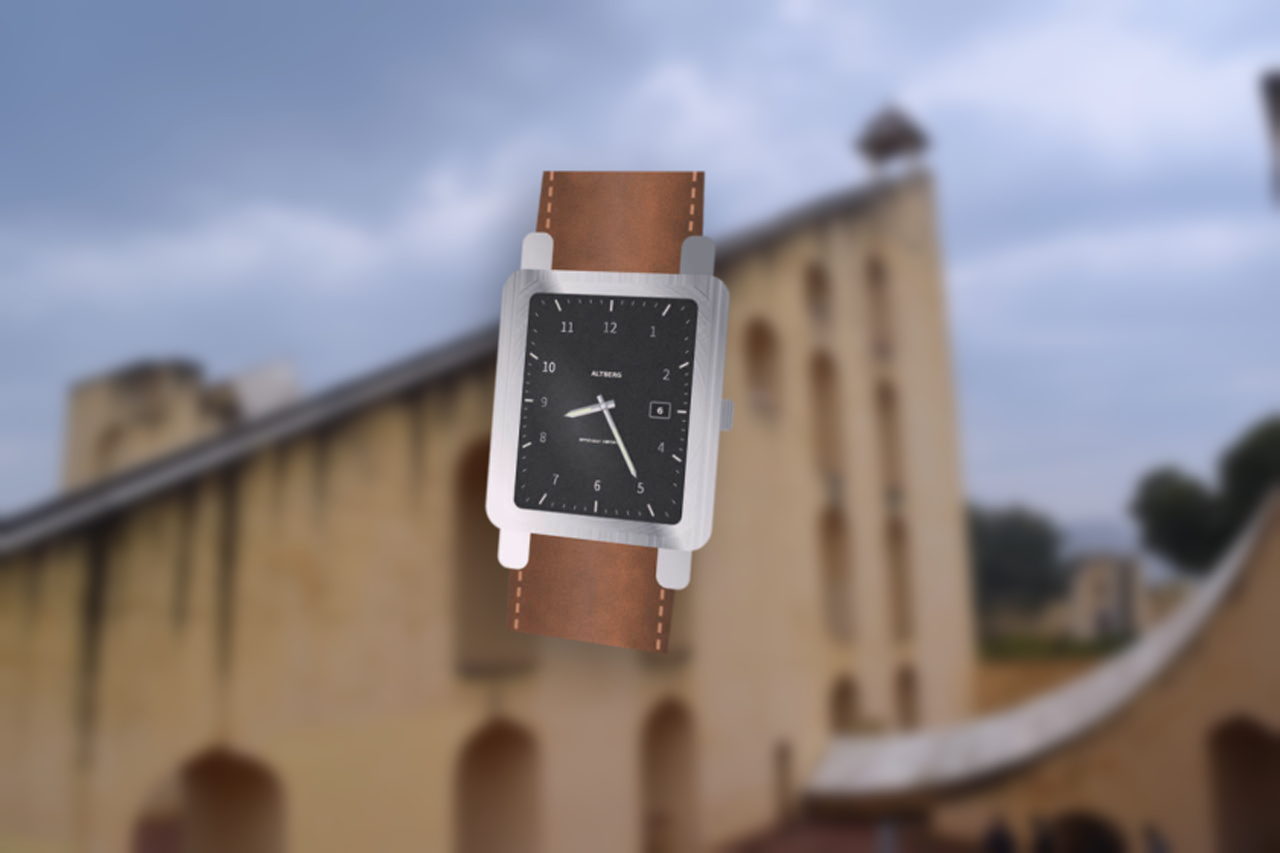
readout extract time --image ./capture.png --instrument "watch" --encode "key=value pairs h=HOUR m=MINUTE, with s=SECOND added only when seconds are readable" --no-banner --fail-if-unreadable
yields h=8 m=25
